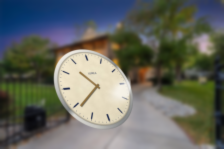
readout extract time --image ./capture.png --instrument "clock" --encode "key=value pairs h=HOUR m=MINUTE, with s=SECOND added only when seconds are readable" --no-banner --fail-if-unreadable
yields h=10 m=39
